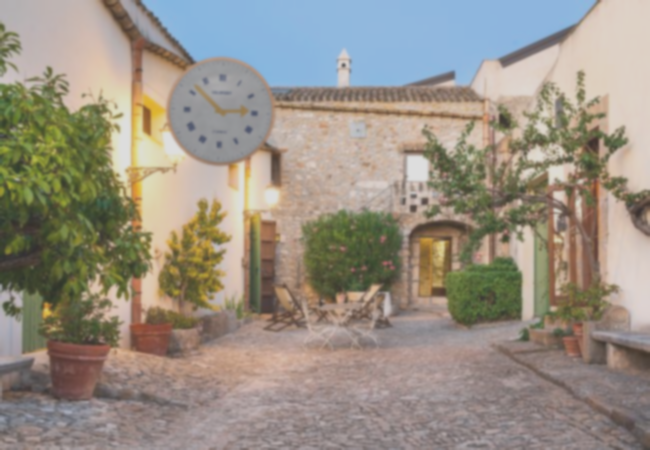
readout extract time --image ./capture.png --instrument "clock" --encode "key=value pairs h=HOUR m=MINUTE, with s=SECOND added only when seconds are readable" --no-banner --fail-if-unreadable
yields h=2 m=52
